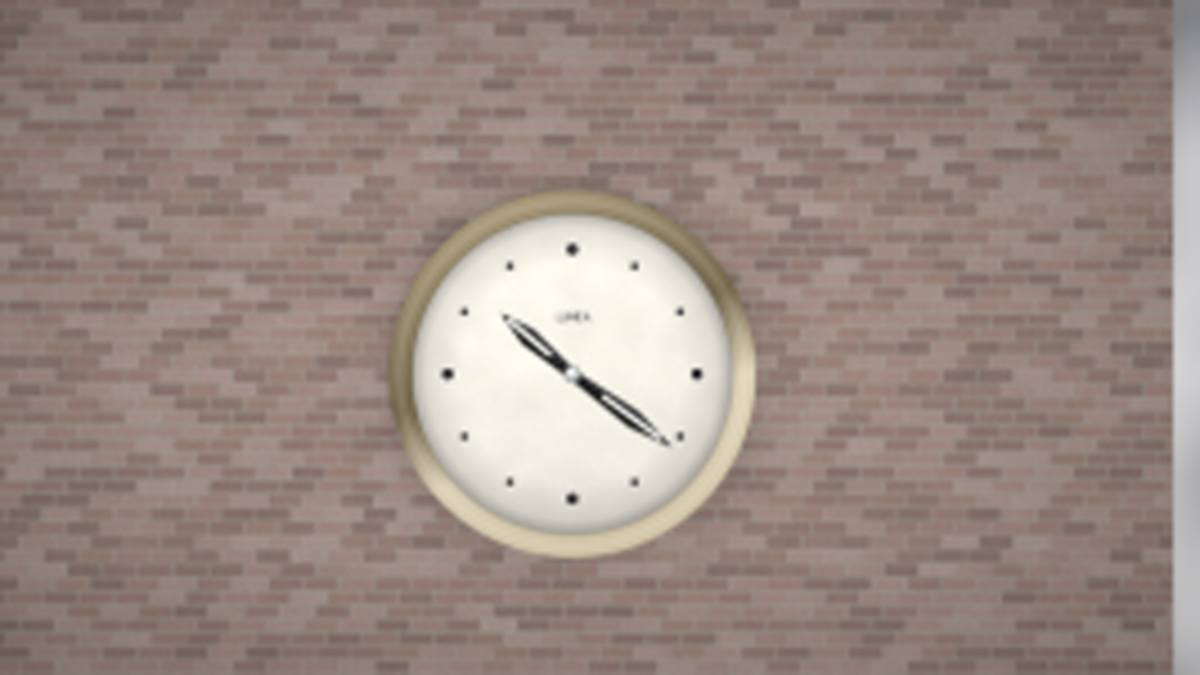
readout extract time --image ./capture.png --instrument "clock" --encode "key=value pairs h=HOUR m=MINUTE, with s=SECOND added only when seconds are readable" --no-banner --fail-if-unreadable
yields h=10 m=21
